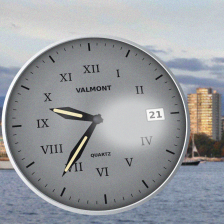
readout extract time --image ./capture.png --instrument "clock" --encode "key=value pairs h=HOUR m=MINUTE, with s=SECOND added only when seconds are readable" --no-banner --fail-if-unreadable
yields h=9 m=36
